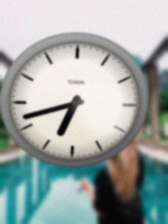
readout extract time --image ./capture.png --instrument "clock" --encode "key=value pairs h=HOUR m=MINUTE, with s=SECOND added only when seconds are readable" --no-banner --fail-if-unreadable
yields h=6 m=42
